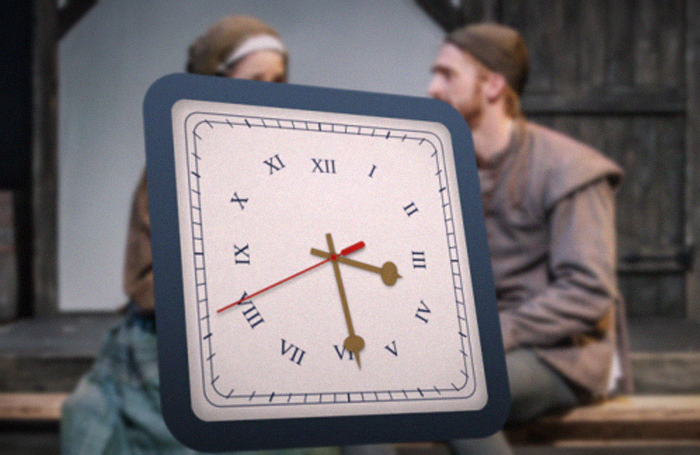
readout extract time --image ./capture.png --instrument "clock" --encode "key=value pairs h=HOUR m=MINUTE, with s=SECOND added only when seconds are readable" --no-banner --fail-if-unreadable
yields h=3 m=28 s=41
